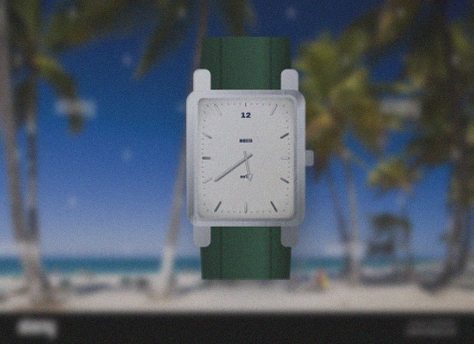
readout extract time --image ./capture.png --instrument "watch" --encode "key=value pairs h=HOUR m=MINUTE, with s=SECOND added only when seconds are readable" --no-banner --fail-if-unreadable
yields h=5 m=39
